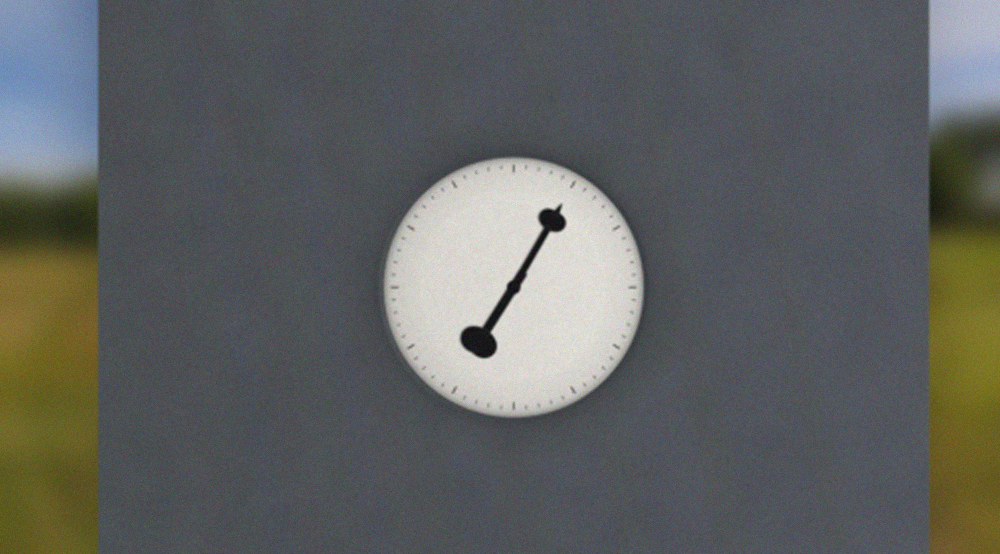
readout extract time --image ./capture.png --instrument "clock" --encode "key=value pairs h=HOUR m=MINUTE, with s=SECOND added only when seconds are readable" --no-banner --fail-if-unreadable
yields h=7 m=5
